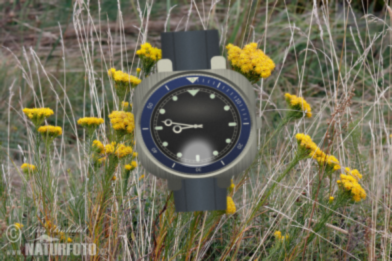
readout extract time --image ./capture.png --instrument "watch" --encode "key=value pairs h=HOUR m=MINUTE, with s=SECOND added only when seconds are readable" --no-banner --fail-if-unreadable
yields h=8 m=47
